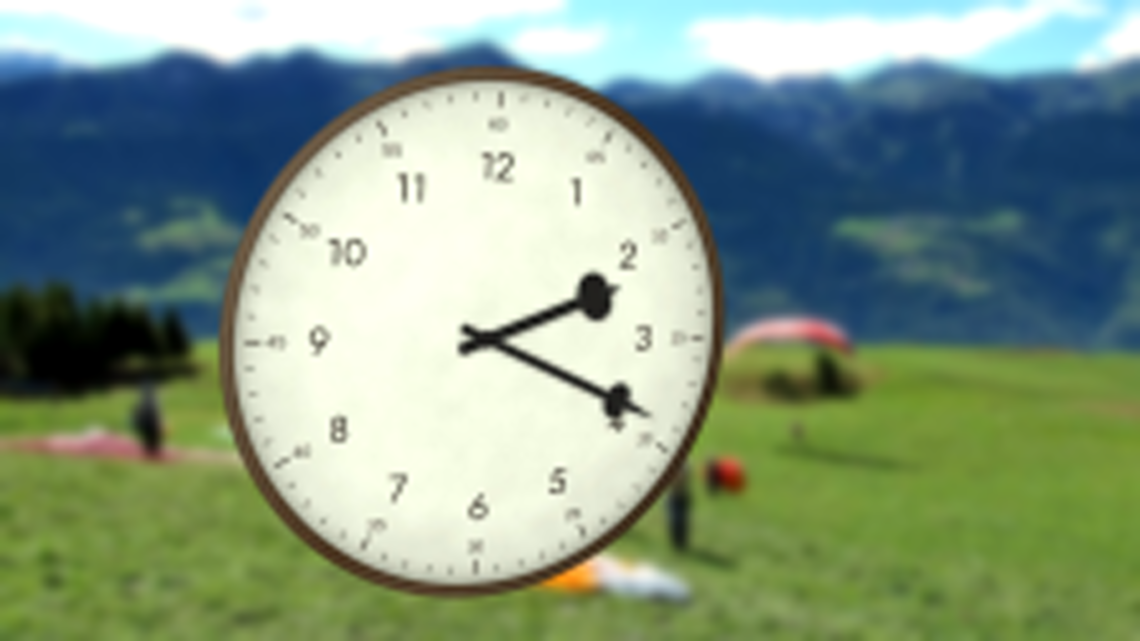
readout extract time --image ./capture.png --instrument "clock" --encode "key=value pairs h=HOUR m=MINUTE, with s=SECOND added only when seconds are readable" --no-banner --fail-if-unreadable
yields h=2 m=19
